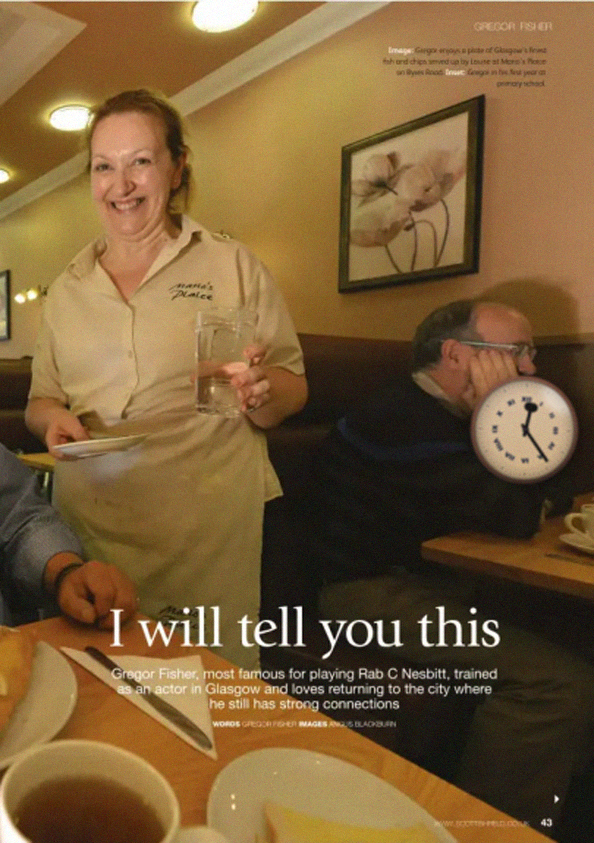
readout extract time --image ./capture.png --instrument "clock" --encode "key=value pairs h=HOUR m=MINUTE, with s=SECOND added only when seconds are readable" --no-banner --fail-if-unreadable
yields h=12 m=24
